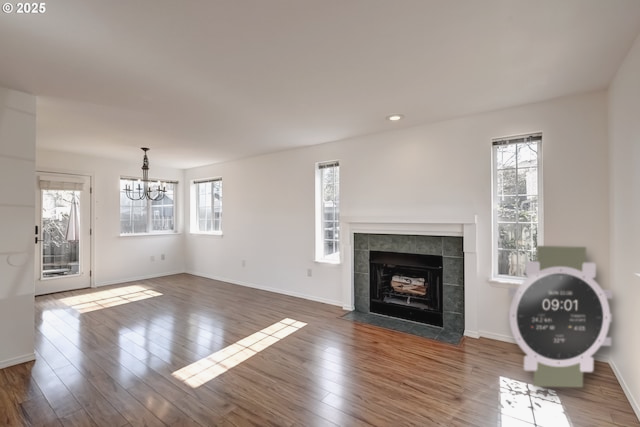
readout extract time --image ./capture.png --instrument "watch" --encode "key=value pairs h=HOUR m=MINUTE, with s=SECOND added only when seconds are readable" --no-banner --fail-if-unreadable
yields h=9 m=1
